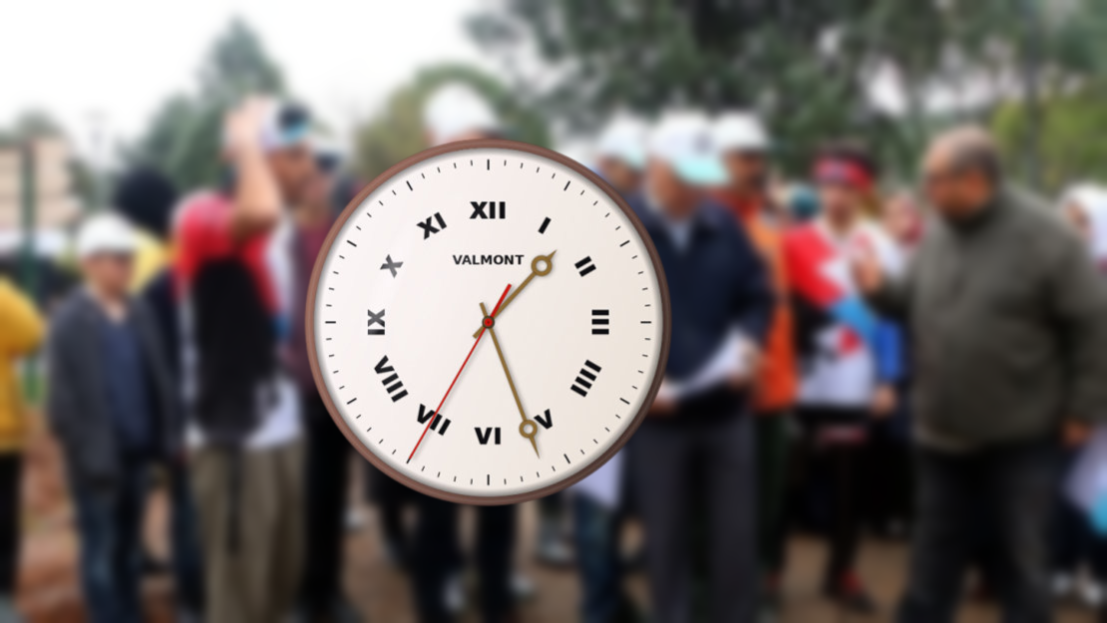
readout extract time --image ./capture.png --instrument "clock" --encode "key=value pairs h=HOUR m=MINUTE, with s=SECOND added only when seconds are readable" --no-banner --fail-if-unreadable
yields h=1 m=26 s=35
